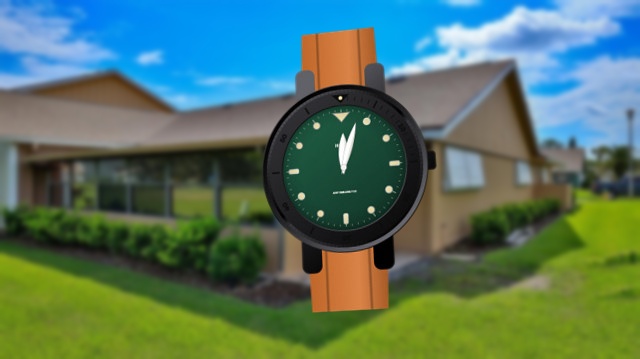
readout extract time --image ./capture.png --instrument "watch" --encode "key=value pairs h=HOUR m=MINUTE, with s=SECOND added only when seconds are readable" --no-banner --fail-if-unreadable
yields h=12 m=3
